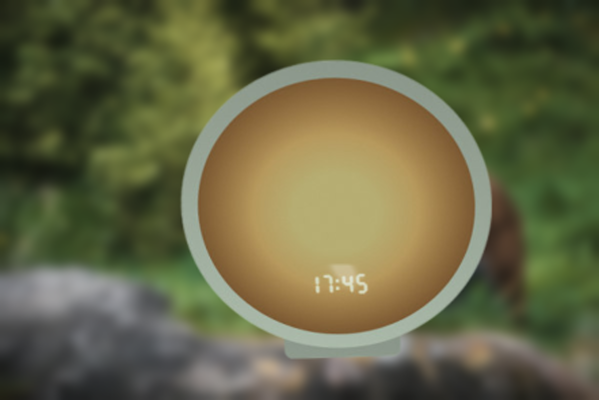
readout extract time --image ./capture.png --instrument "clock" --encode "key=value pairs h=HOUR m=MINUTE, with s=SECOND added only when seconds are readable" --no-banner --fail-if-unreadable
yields h=17 m=45
